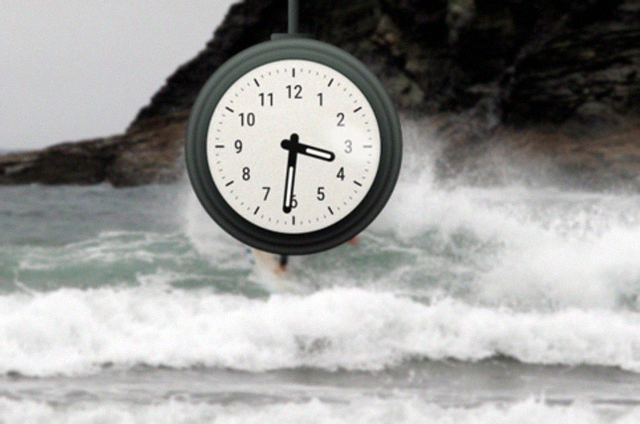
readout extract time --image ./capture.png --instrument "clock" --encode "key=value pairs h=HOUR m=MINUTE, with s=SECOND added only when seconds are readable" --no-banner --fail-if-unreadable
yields h=3 m=31
